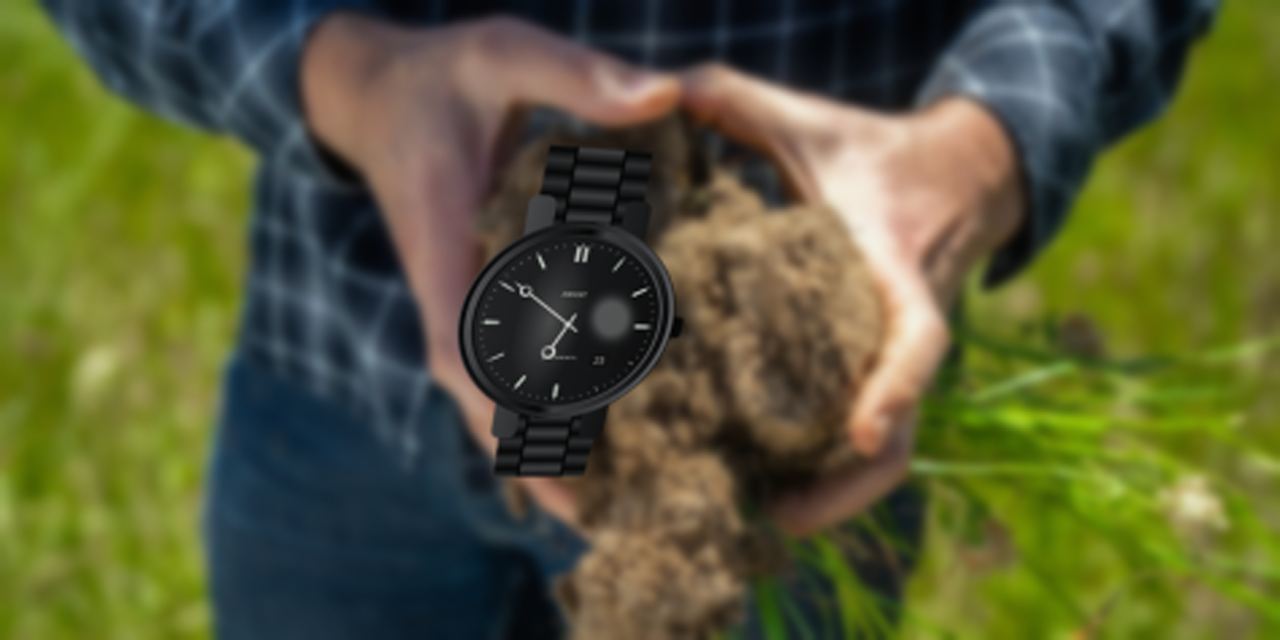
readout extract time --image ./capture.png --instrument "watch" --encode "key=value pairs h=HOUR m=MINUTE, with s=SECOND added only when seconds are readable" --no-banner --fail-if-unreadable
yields h=6 m=51
